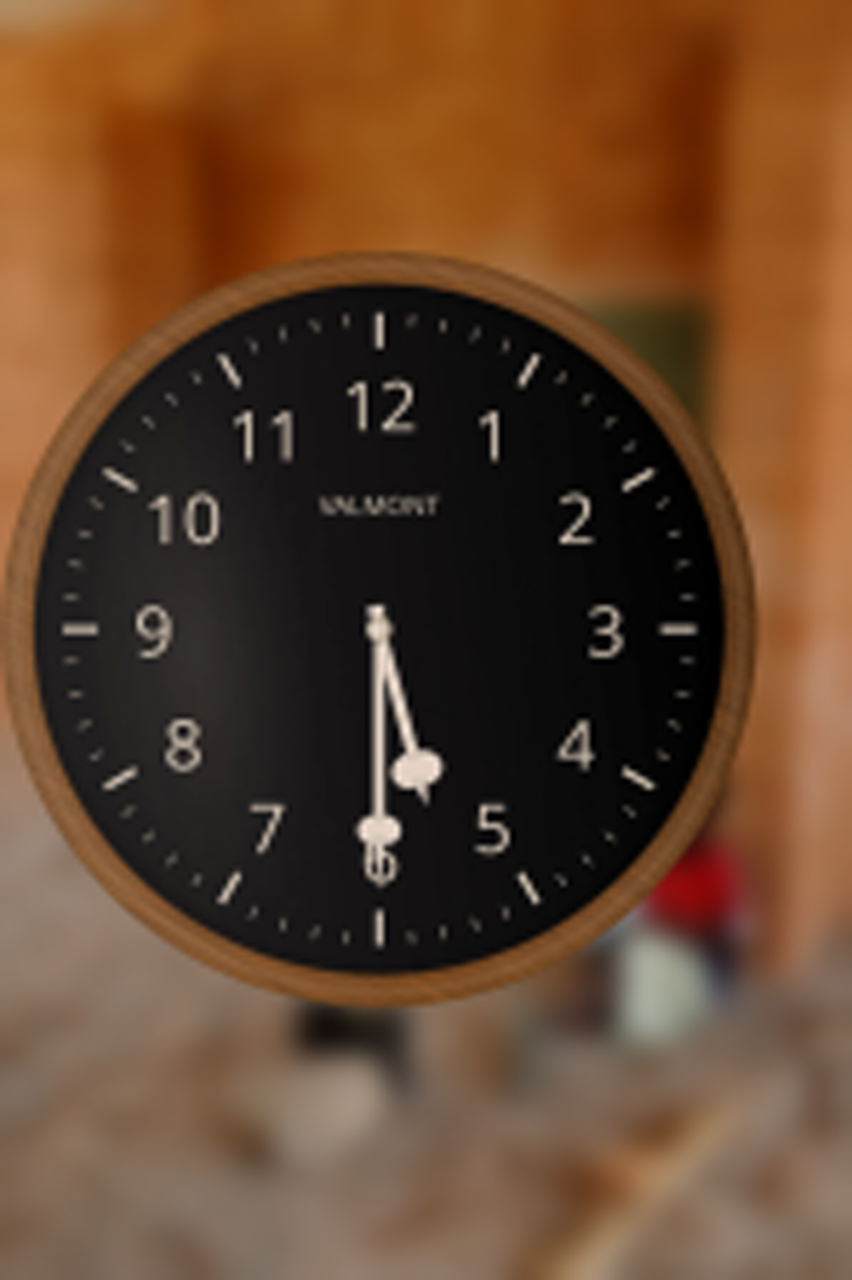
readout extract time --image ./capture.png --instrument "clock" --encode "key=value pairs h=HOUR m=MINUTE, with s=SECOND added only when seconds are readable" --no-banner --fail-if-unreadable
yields h=5 m=30
